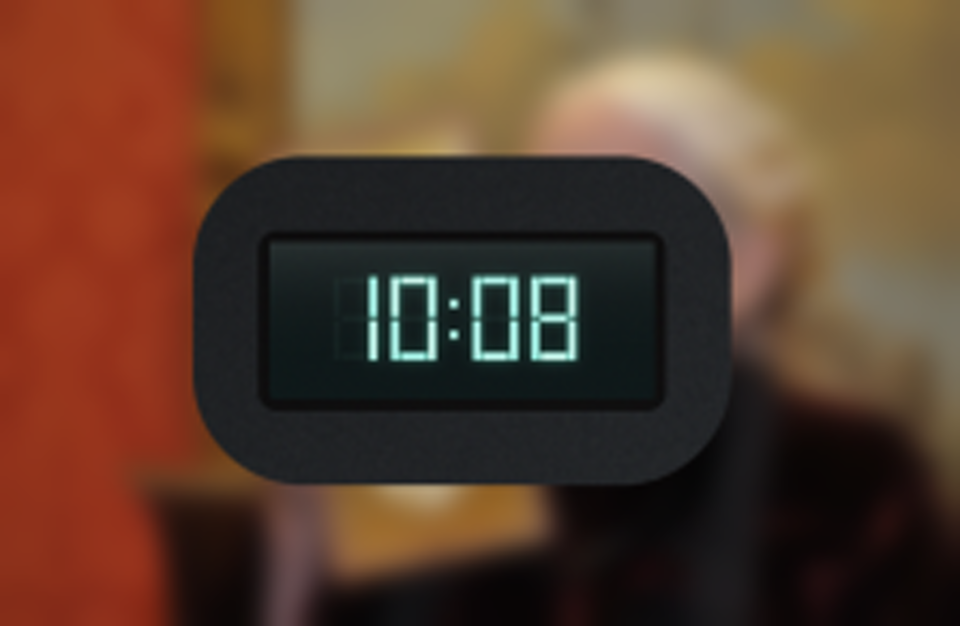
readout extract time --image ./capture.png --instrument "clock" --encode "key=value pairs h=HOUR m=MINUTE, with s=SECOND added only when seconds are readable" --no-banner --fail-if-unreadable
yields h=10 m=8
